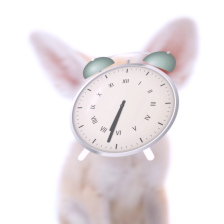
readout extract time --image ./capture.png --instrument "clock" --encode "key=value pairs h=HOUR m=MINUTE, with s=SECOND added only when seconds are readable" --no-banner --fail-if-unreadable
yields h=6 m=32
